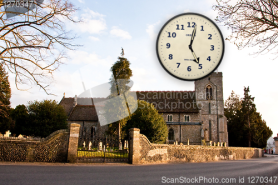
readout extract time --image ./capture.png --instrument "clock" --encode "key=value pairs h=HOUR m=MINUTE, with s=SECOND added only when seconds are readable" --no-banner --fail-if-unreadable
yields h=5 m=2
